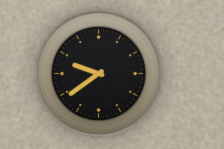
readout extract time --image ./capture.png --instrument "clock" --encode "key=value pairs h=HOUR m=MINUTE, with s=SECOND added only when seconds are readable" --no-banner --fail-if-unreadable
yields h=9 m=39
